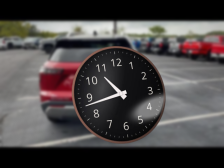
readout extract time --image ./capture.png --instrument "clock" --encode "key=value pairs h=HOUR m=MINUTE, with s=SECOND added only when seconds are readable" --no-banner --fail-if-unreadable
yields h=10 m=43
